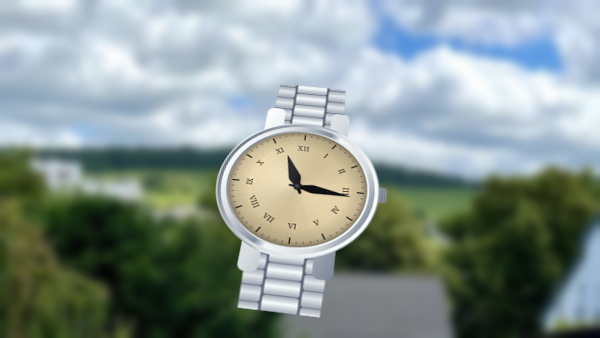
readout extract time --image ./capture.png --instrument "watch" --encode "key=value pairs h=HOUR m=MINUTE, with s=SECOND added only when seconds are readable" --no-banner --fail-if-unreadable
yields h=11 m=16
